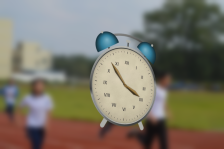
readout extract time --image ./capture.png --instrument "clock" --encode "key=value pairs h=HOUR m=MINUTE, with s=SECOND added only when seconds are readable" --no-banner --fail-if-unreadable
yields h=3 m=53
